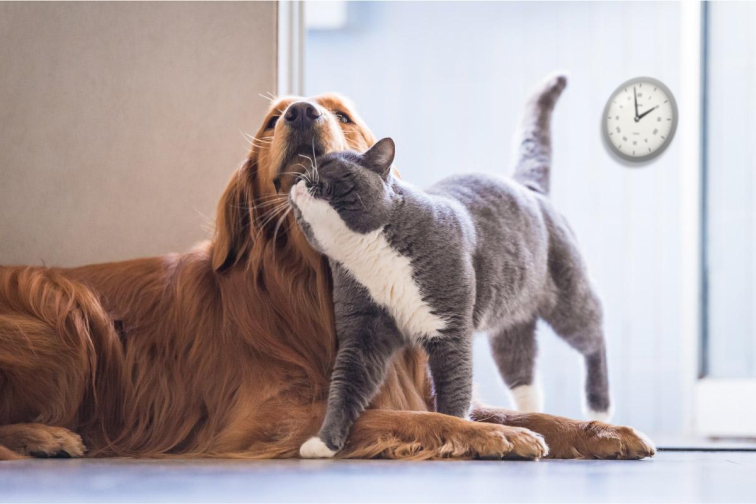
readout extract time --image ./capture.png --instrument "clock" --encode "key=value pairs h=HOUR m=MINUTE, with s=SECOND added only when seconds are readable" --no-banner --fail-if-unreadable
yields h=1 m=58
